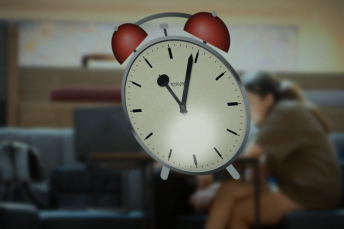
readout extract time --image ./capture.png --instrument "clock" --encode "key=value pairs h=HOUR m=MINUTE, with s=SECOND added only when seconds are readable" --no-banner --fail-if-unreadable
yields h=11 m=4
